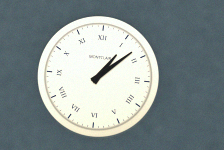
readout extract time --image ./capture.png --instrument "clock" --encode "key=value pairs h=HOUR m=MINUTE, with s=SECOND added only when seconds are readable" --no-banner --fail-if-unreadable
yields h=1 m=8
